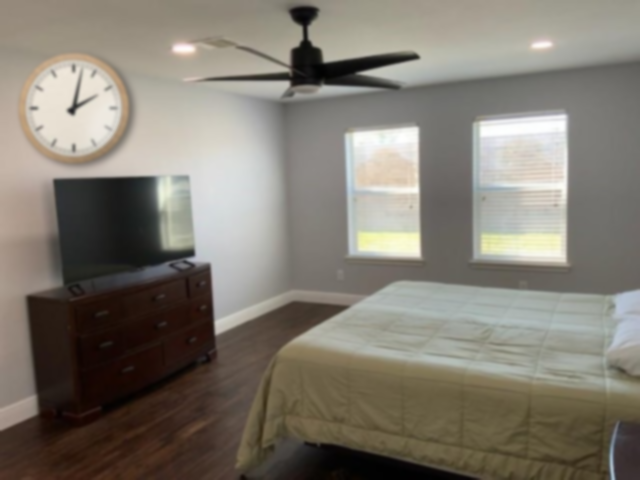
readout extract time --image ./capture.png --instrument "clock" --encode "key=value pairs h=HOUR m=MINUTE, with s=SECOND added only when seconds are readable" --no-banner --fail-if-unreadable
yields h=2 m=2
